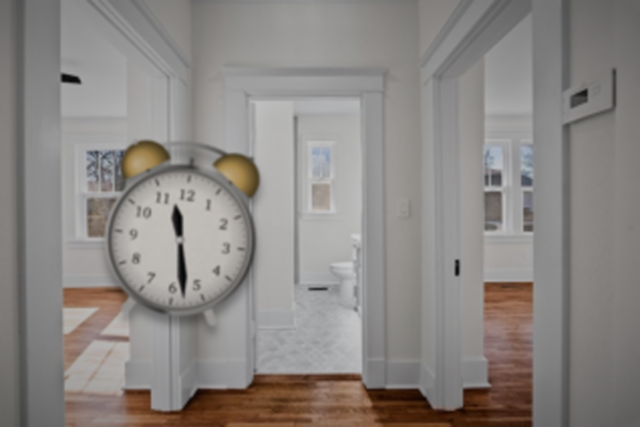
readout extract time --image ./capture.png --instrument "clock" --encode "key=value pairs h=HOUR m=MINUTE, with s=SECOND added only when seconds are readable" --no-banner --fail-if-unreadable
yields h=11 m=28
